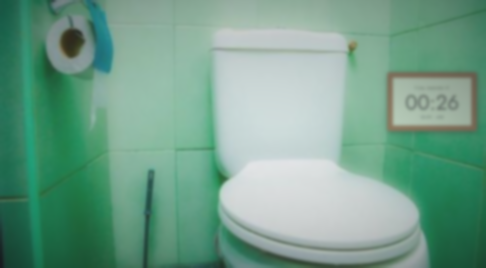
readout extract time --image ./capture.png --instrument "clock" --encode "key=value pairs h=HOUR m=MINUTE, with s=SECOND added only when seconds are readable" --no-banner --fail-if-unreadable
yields h=0 m=26
